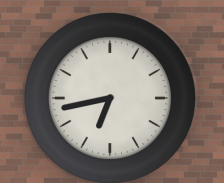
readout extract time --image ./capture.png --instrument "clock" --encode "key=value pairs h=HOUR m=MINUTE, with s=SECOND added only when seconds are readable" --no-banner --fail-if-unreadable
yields h=6 m=43
